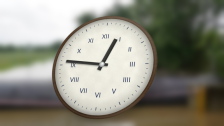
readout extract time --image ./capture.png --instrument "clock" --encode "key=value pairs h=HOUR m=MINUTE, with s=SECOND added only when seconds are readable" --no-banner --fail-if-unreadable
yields h=12 m=46
